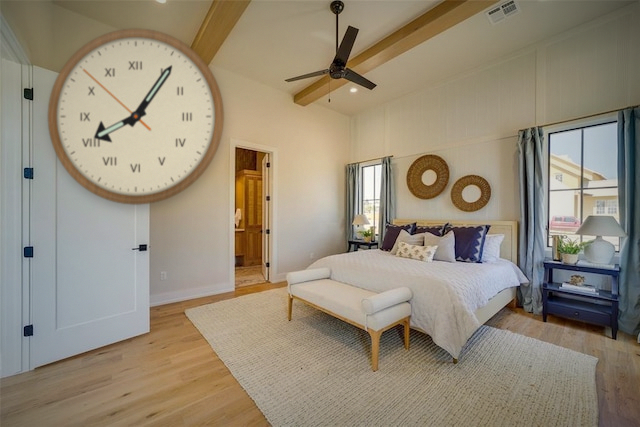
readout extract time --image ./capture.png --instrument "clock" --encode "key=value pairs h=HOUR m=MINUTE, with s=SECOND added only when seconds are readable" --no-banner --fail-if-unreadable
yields h=8 m=5 s=52
